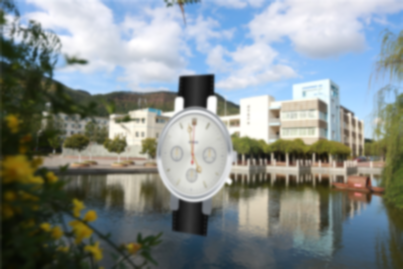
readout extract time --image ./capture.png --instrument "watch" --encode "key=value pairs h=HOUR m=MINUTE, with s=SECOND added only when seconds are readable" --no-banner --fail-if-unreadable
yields h=4 m=58
